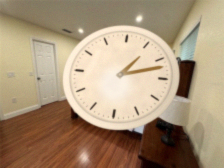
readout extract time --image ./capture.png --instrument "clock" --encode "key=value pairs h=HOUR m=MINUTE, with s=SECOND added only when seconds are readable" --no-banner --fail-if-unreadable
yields h=1 m=12
